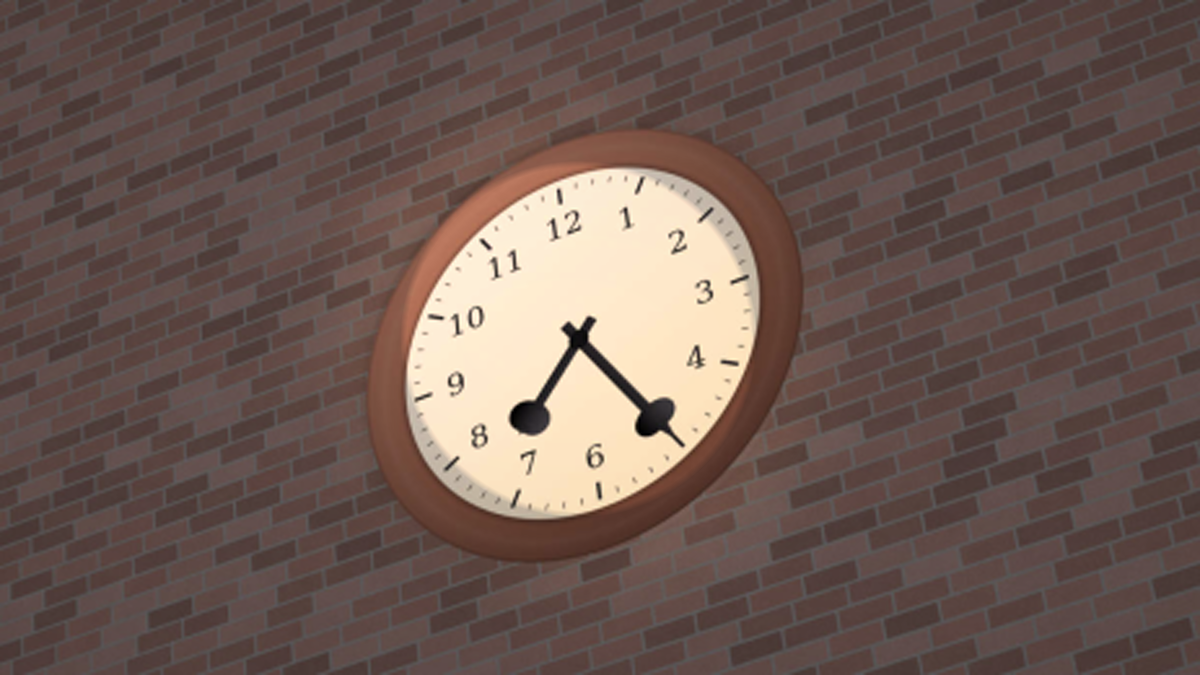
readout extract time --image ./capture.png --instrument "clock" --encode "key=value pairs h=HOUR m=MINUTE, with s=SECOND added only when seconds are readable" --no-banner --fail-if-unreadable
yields h=7 m=25
